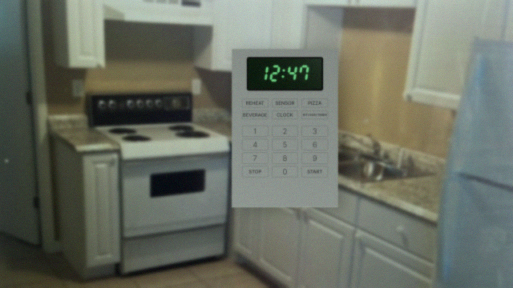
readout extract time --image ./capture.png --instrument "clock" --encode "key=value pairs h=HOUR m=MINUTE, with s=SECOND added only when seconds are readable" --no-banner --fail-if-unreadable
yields h=12 m=47
